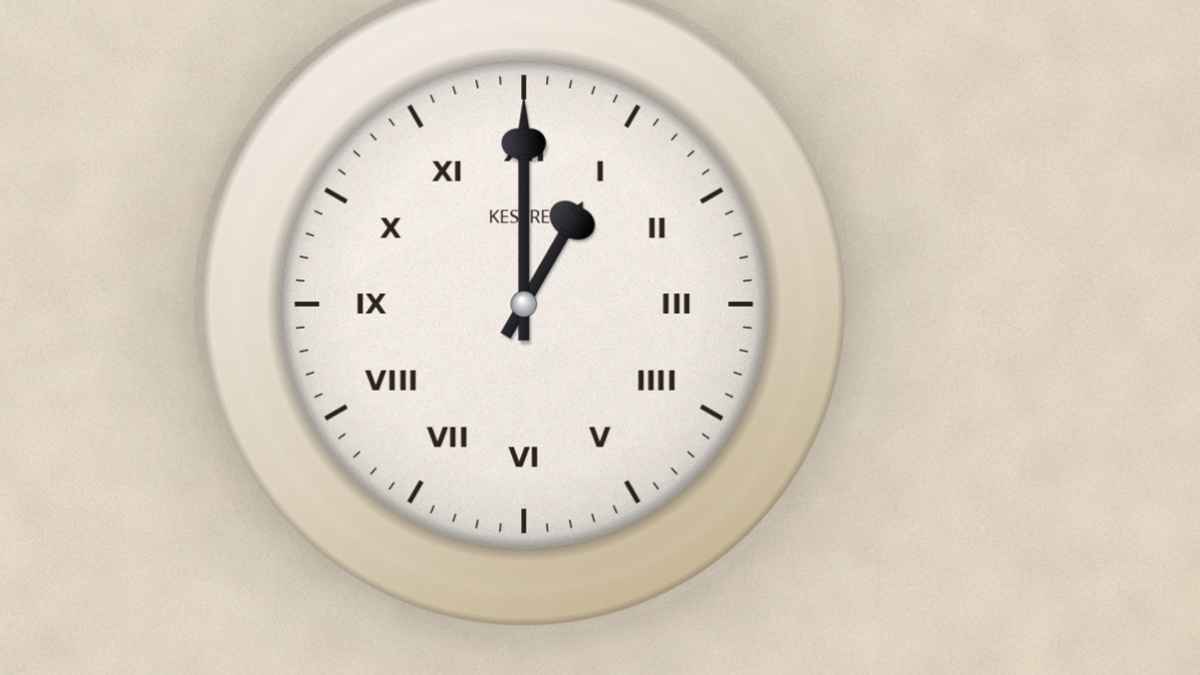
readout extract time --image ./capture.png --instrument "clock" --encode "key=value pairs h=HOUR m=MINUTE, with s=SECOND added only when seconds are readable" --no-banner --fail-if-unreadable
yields h=1 m=0
